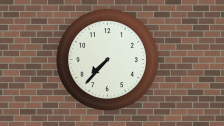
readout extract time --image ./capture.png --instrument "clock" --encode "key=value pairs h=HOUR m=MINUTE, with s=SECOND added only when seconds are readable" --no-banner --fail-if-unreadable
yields h=7 m=37
